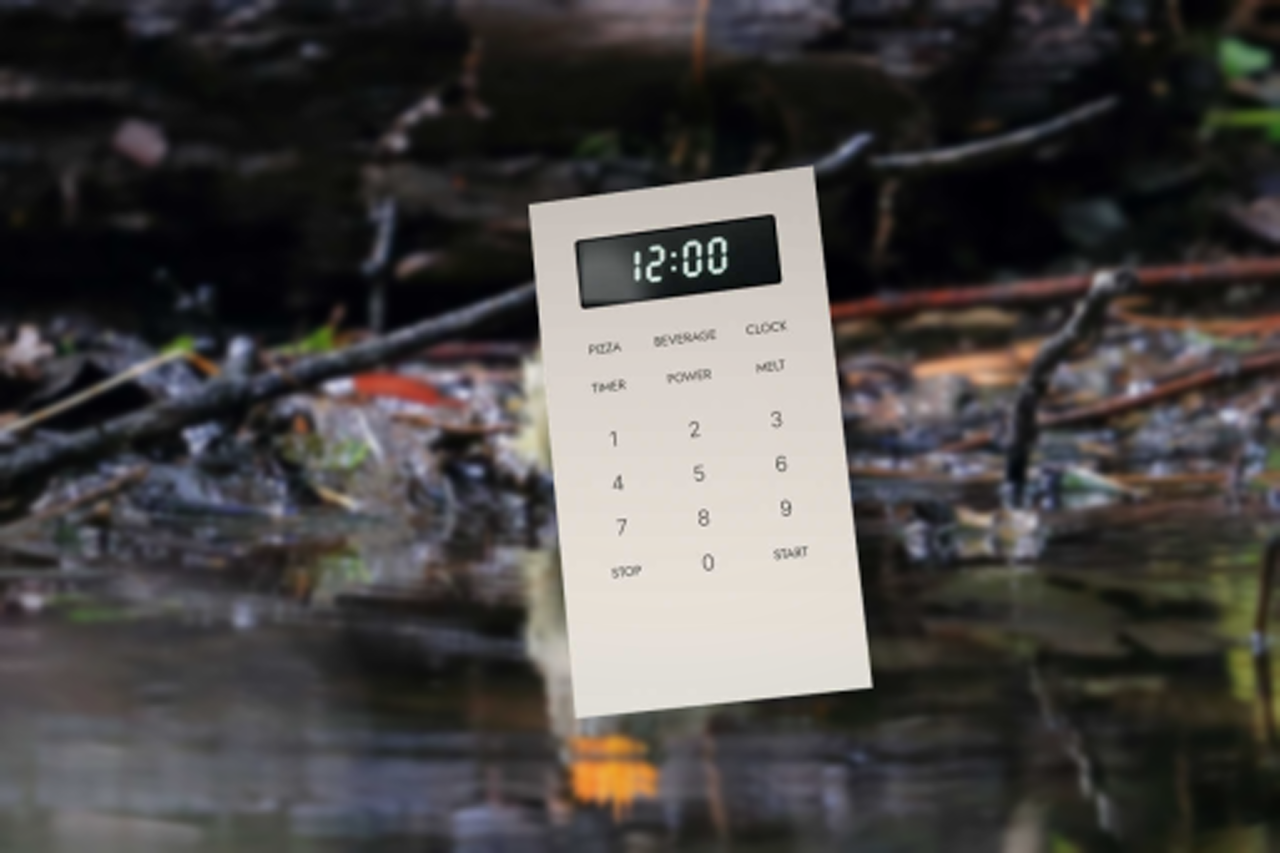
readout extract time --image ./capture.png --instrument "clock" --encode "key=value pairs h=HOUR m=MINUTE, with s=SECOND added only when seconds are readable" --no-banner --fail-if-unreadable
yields h=12 m=0
